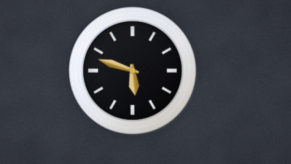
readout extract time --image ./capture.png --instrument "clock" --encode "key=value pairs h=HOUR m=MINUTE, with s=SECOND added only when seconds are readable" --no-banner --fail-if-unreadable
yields h=5 m=48
